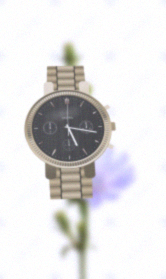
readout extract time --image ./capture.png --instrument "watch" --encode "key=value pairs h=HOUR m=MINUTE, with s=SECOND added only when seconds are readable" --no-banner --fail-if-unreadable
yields h=5 m=17
